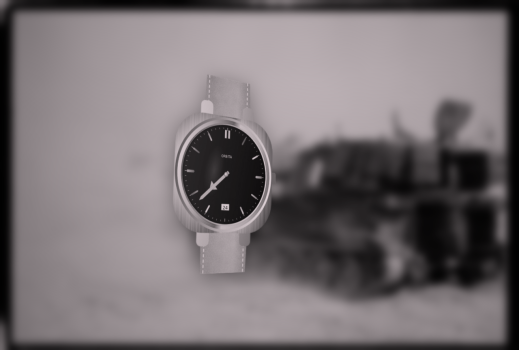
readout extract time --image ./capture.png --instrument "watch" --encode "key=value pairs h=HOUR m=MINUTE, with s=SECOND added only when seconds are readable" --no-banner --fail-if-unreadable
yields h=7 m=38
